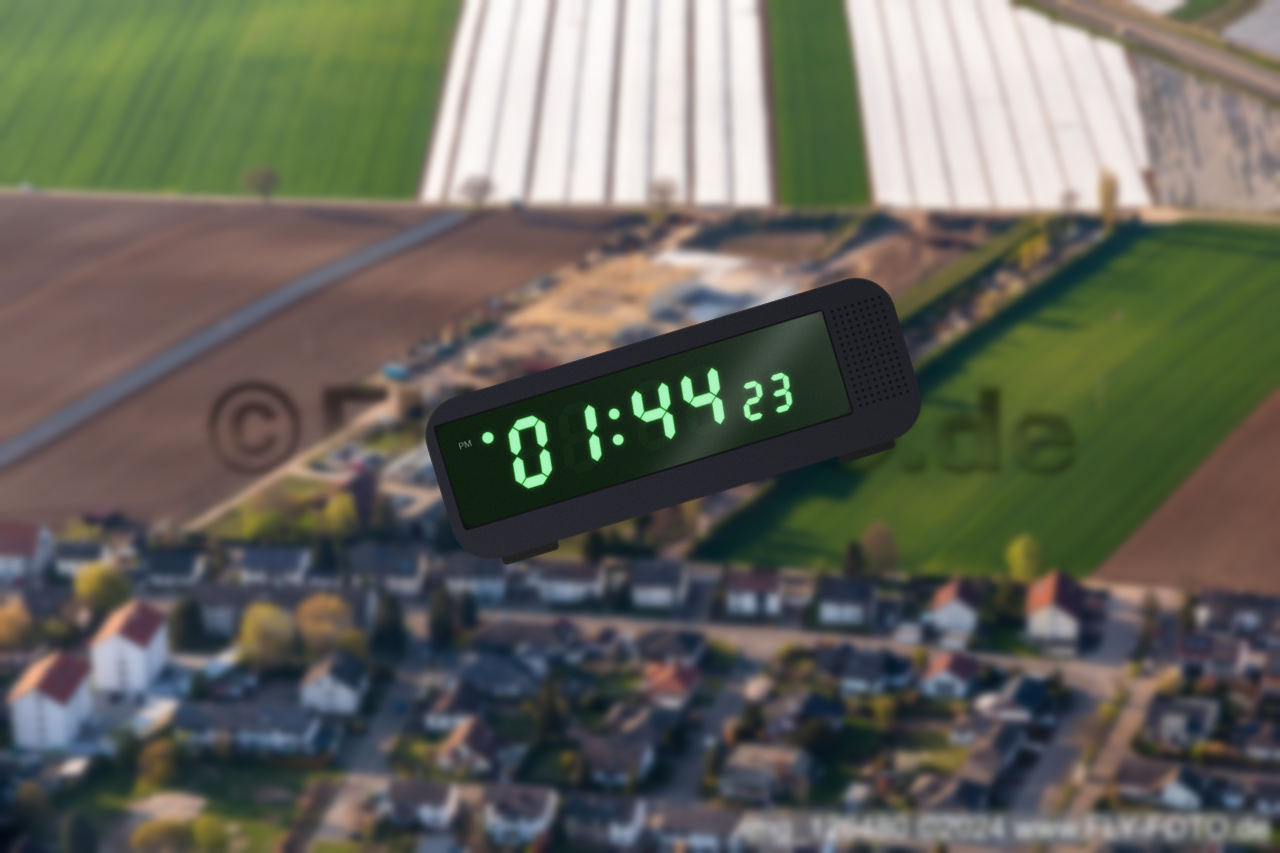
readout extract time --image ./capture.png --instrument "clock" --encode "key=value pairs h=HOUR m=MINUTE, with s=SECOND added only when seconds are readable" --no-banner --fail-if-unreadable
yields h=1 m=44 s=23
